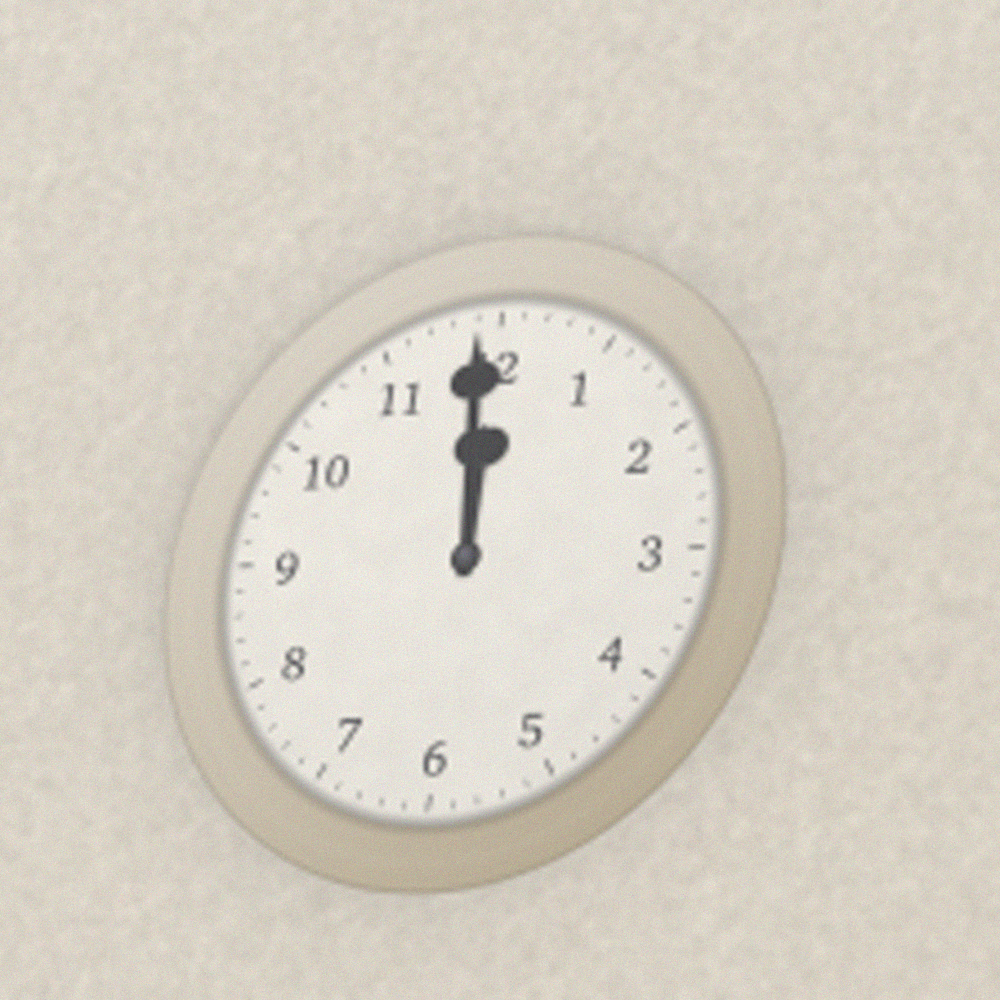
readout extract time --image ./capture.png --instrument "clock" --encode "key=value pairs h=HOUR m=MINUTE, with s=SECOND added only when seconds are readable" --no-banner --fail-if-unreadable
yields h=11 m=59
